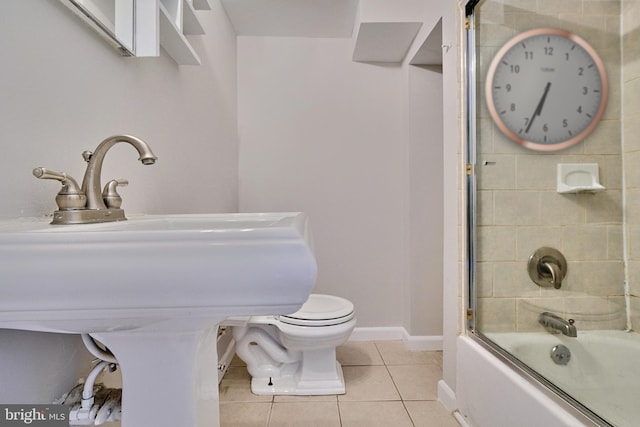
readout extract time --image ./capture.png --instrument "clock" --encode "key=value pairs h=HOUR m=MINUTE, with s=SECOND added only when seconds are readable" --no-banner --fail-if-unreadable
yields h=6 m=34
